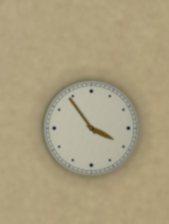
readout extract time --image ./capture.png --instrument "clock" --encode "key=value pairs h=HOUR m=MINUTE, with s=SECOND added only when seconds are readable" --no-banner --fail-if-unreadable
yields h=3 m=54
